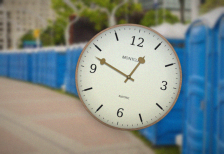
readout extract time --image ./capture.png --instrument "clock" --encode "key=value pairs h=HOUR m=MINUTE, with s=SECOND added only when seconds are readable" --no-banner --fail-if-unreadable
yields h=12 m=48
